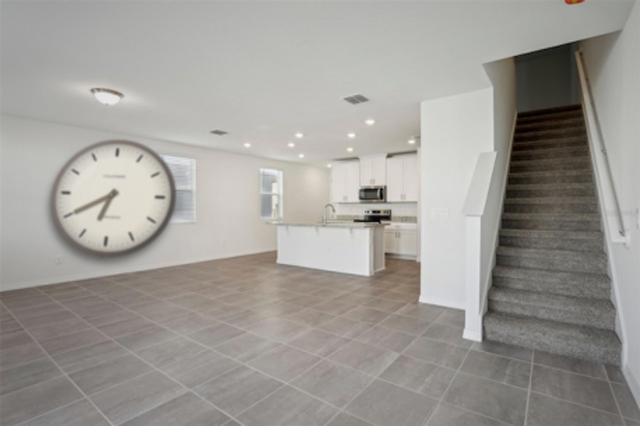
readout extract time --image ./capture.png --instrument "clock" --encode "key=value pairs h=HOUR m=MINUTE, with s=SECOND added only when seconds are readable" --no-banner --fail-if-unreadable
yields h=6 m=40
